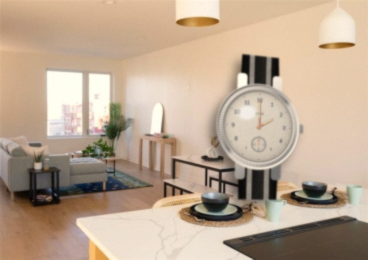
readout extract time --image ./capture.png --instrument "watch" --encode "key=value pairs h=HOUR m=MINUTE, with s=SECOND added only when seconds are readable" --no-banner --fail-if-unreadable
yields h=2 m=0
